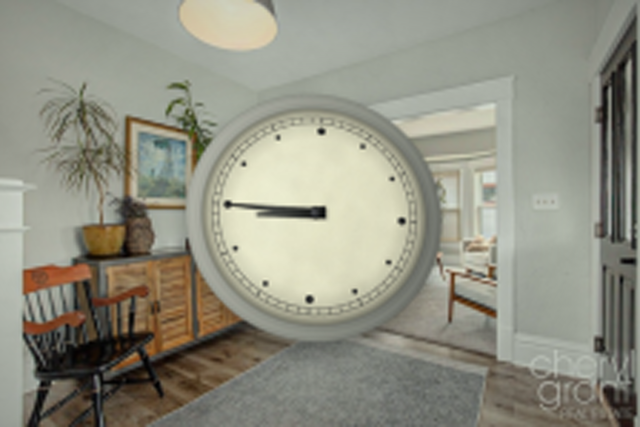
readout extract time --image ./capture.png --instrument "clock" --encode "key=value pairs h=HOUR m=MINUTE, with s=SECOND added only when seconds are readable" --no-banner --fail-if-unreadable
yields h=8 m=45
